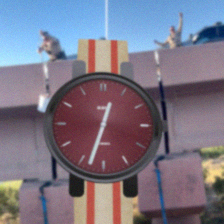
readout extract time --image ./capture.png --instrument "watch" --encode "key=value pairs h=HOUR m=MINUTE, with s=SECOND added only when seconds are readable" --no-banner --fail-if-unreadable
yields h=12 m=33
